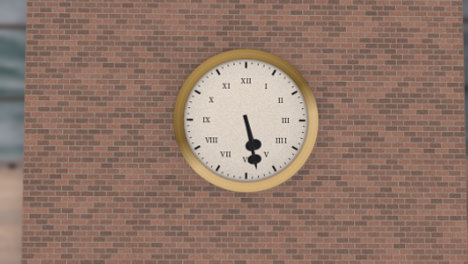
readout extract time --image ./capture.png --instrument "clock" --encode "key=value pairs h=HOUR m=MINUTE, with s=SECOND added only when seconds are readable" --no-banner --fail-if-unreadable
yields h=5 m=28
